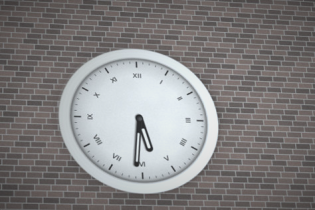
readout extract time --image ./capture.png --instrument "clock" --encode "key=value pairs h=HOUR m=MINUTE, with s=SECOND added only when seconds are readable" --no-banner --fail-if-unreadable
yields h=5 m=31
